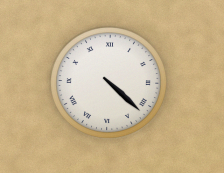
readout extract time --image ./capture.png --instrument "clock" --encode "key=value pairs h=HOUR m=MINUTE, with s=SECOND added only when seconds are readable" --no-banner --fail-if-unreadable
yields h=4 m=22
